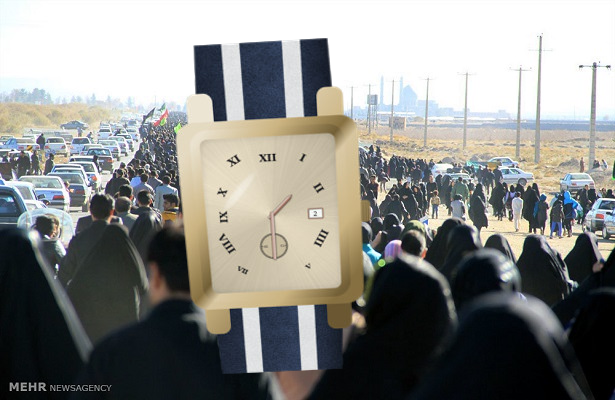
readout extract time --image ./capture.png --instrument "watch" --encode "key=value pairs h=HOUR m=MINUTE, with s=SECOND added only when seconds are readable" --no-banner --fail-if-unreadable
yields h=1 m=30
